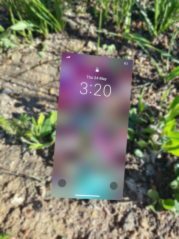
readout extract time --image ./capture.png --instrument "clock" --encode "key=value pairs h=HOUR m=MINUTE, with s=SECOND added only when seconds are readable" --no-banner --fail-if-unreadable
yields h=3 m=20
